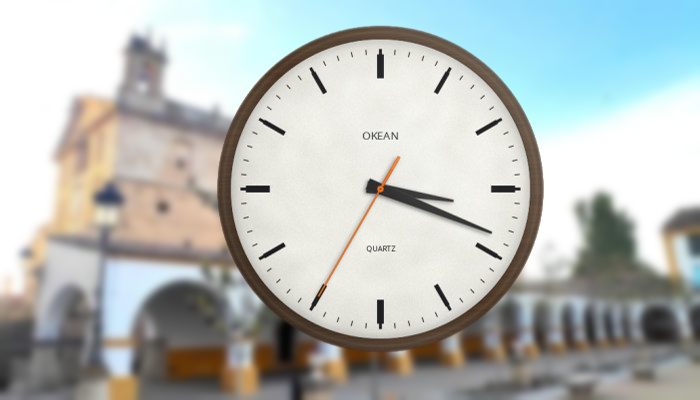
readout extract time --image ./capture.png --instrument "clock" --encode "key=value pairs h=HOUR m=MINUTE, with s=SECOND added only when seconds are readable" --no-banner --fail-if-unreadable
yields h=3 m=18 s=35
